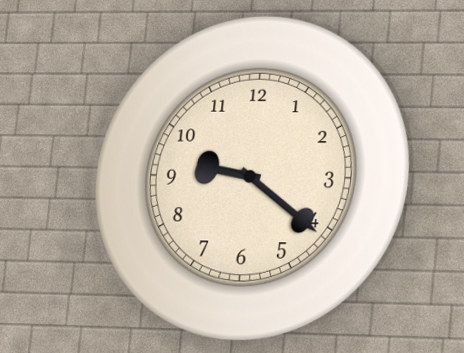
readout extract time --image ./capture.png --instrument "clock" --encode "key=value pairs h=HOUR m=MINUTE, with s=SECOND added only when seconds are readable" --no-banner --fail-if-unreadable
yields h=9 m=21
